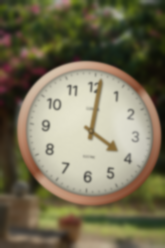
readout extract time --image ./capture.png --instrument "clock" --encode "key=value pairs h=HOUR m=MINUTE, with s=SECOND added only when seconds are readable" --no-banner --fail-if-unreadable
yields h=4 m=1
